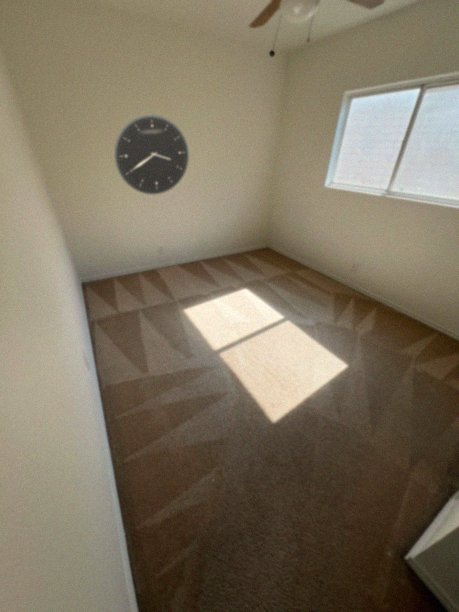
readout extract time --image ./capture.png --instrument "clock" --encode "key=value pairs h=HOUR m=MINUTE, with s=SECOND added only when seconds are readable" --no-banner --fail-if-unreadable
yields h=3 m=40
